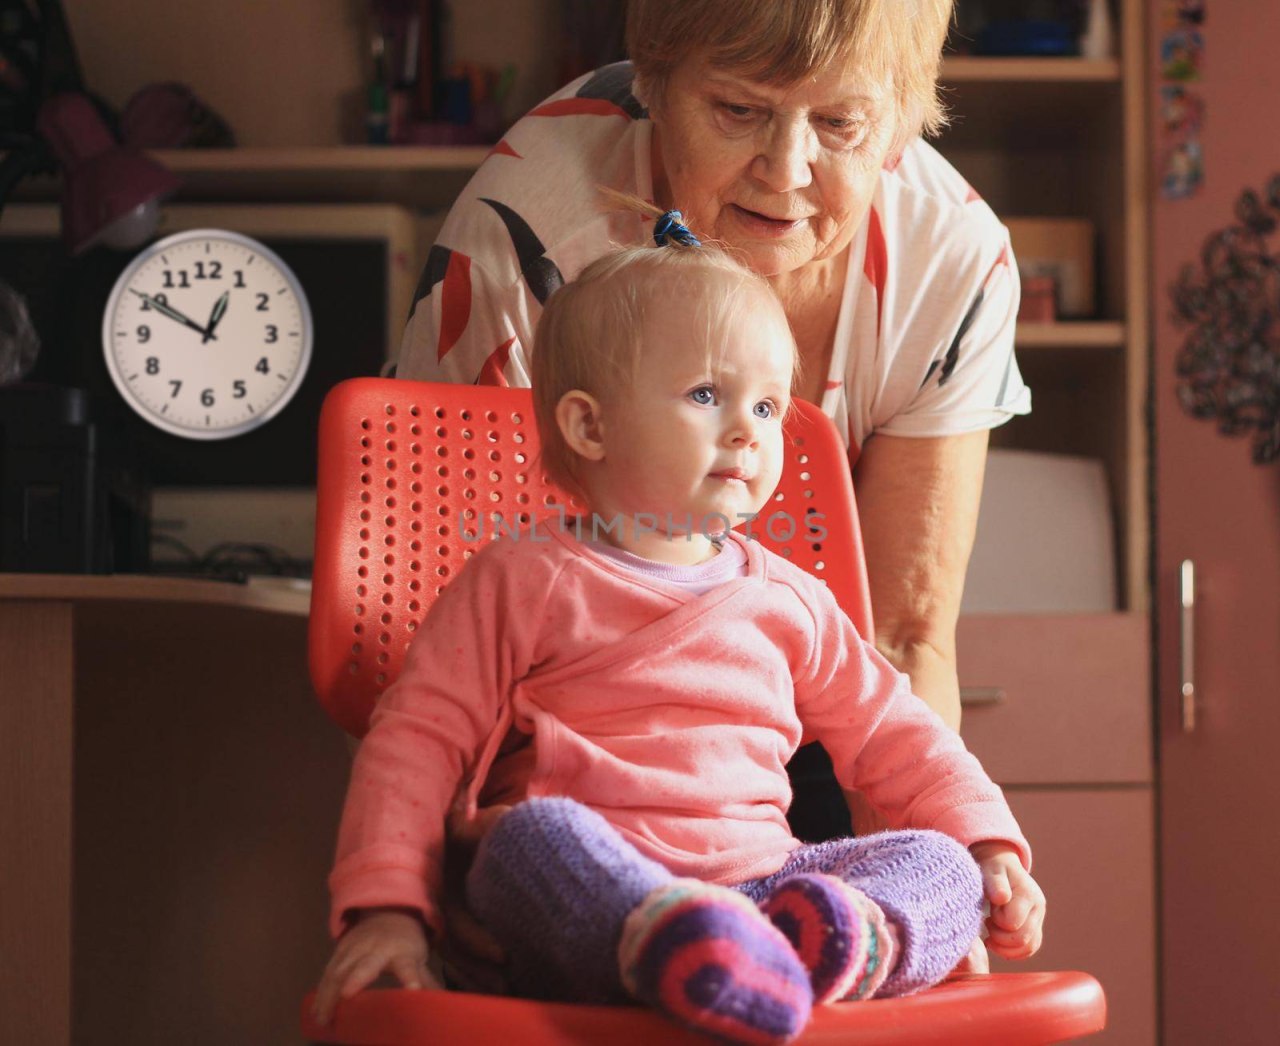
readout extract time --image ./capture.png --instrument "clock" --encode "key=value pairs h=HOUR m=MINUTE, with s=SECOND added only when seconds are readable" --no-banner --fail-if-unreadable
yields h=12 m=50
